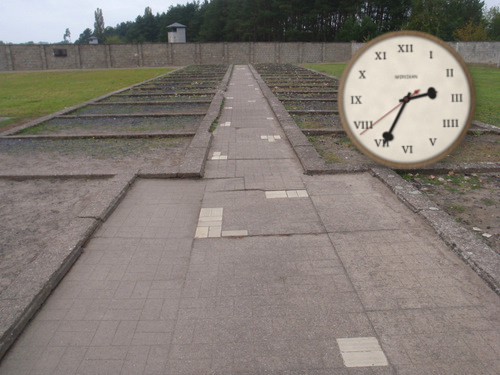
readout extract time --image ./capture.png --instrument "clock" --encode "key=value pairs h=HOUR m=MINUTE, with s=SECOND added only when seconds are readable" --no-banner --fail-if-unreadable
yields h=2 m=34 s=39
